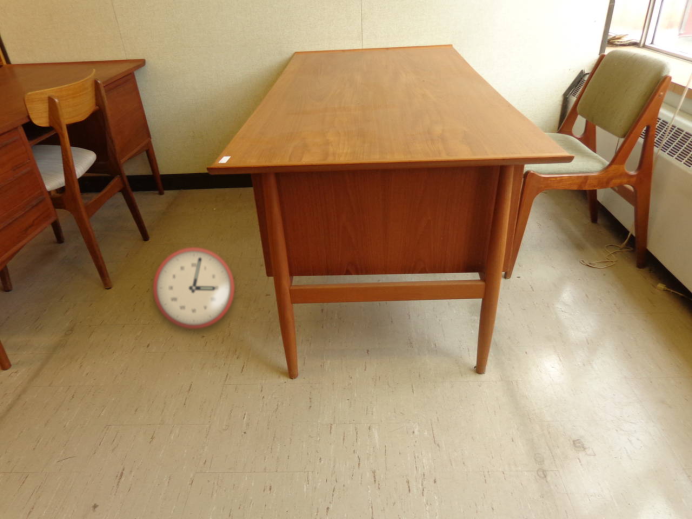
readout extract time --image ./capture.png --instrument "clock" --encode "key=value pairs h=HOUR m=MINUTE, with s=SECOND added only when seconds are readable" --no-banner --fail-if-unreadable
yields h=3 m=2
